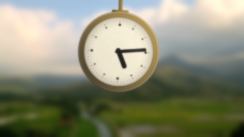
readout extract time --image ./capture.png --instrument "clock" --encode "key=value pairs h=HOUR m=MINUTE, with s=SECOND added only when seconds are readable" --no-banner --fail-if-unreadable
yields h=5 m=14
